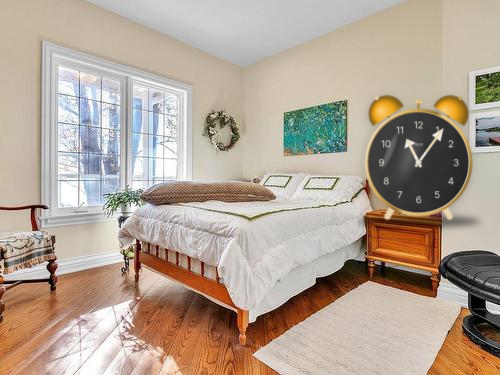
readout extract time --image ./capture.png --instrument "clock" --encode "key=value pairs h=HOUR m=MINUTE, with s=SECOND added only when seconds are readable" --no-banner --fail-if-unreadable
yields h=11 m=6
